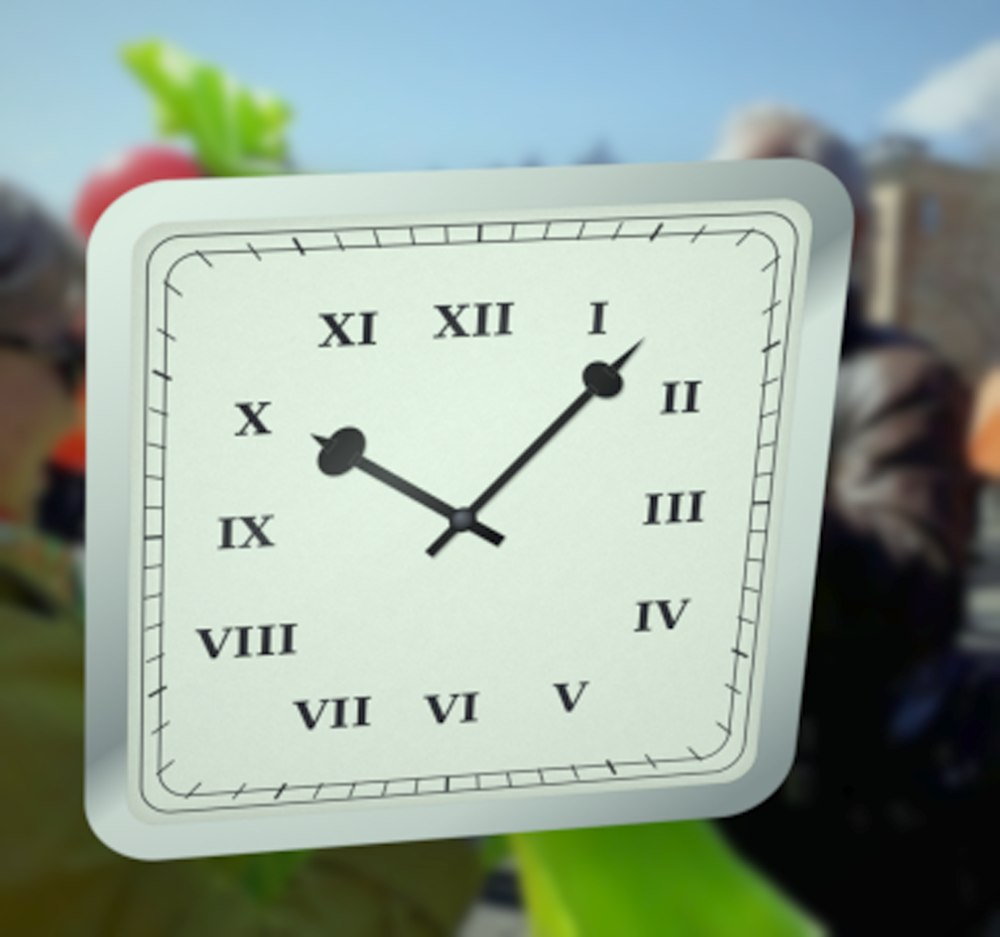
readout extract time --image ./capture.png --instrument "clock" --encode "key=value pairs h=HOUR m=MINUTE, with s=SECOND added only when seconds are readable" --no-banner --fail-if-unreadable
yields h=10 m=7
